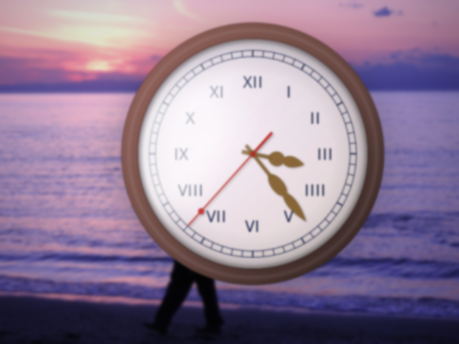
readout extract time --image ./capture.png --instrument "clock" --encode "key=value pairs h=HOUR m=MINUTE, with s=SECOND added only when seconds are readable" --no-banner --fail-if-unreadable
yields h=3 m=23 s=37
